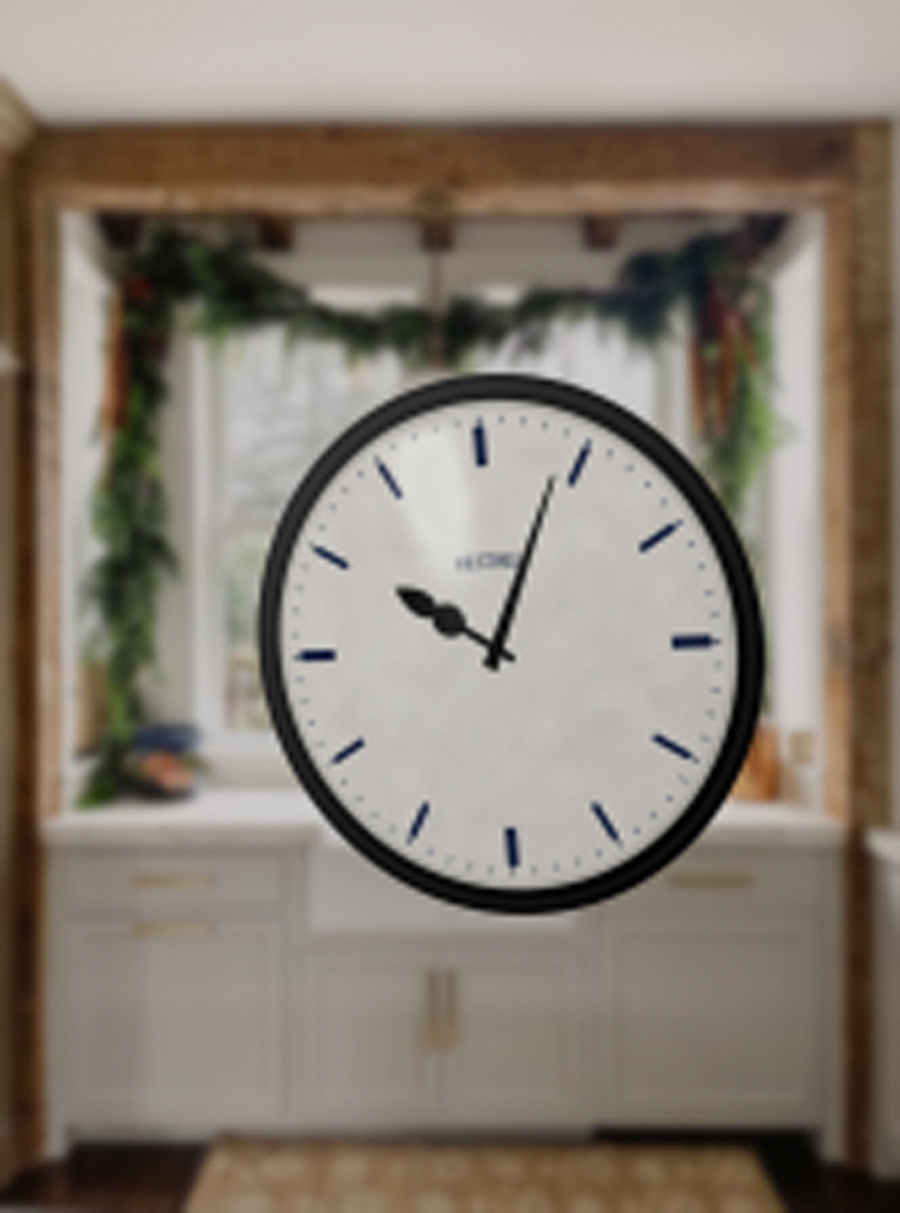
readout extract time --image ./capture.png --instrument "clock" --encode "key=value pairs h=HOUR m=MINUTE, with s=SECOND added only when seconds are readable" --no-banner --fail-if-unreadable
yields h=10 m=4
